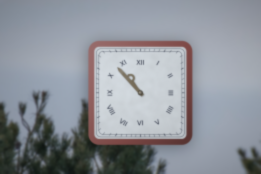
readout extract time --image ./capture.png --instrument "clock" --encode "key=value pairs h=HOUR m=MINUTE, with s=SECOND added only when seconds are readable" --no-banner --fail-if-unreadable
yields h=10 m=53
